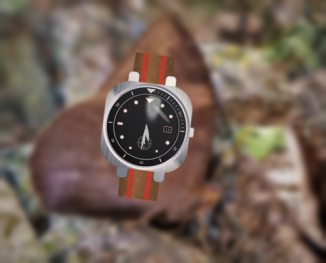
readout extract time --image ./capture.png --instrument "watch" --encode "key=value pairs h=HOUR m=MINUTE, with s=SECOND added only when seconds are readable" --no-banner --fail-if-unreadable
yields h=5 m=31
